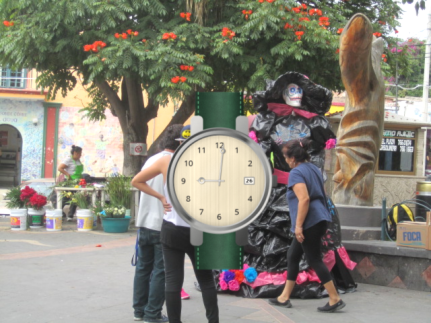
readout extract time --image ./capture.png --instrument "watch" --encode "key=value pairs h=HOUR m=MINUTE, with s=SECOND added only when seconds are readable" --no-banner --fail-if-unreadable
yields h=9 m=1
